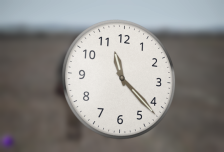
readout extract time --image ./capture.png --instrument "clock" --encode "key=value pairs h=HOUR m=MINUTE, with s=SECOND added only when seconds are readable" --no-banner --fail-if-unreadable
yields h=11 m=22
